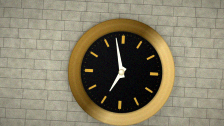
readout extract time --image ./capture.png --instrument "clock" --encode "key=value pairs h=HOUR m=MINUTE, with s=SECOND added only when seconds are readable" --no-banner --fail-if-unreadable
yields h=6 m=58
